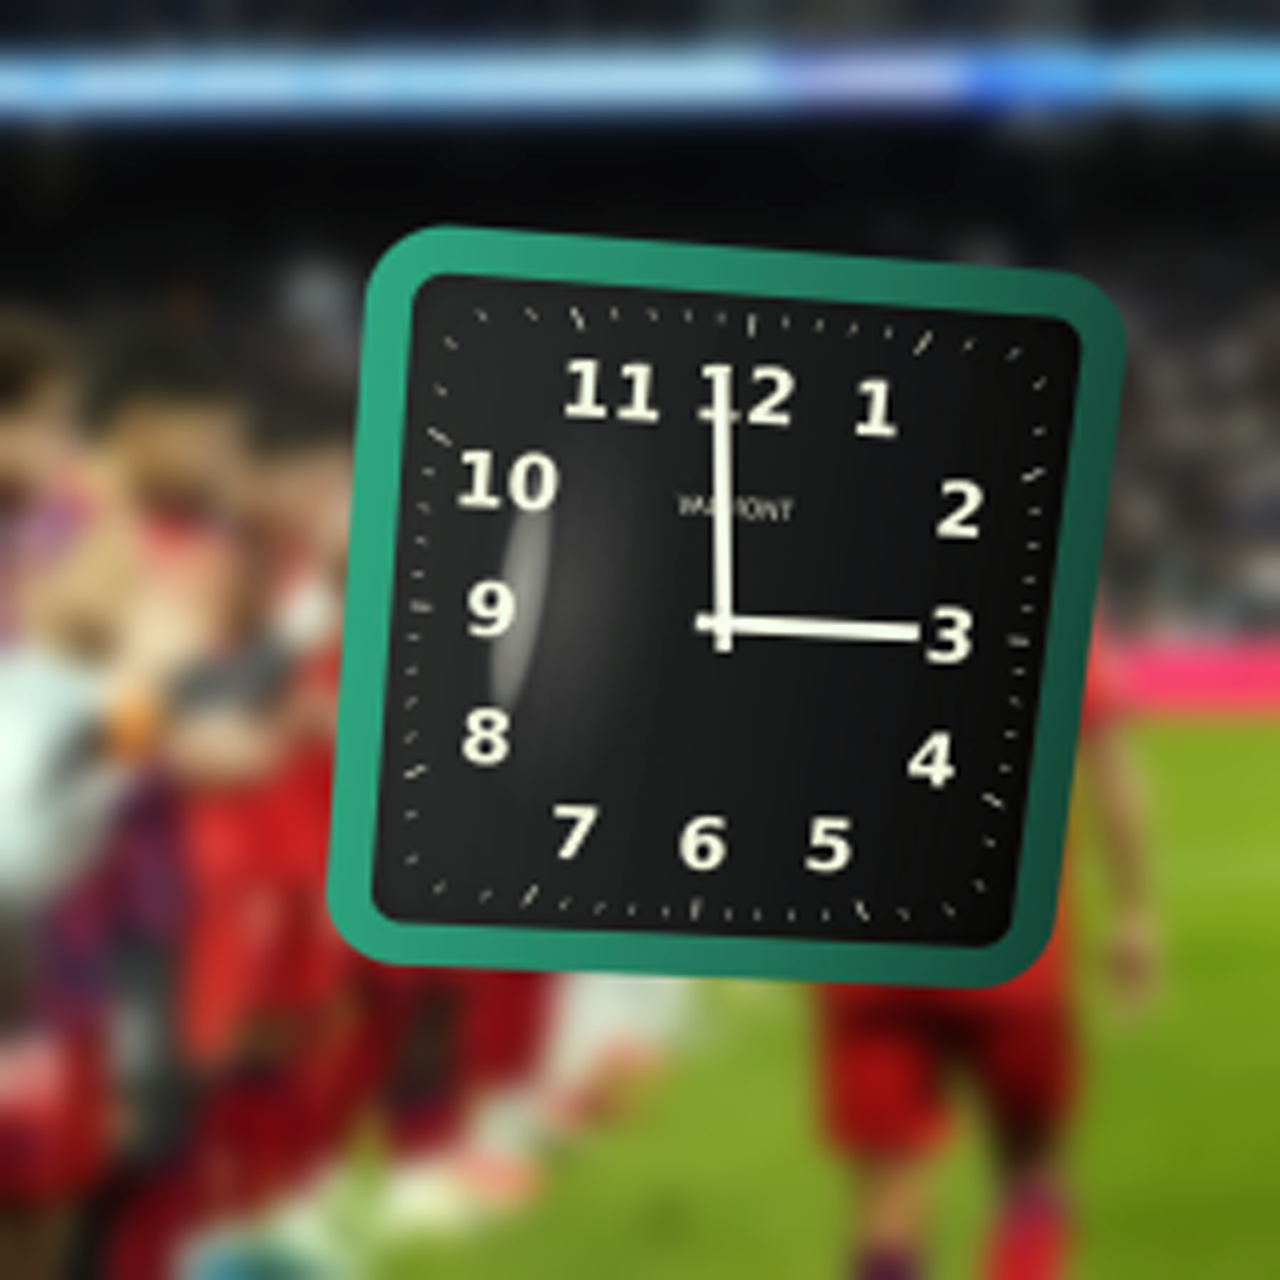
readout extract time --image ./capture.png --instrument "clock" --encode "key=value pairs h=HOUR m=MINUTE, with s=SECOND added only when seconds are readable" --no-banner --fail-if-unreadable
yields h=2 m=59
